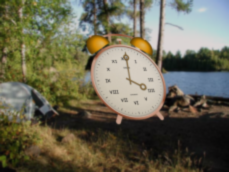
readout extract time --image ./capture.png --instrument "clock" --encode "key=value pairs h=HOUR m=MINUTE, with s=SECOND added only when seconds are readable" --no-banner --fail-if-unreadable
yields h=4 m=1
